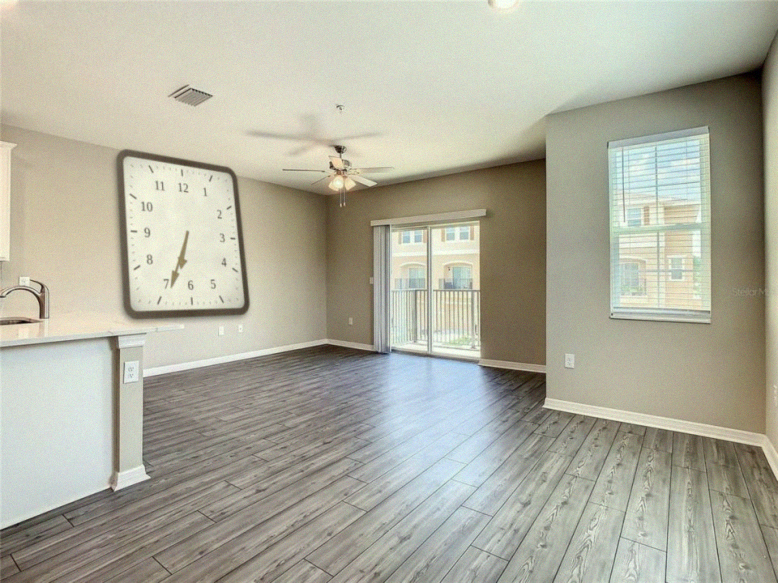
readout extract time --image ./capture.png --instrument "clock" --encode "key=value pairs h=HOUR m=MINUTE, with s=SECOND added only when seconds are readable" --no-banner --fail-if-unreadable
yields h=6 m=34
